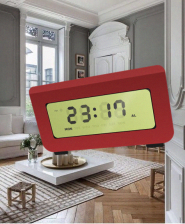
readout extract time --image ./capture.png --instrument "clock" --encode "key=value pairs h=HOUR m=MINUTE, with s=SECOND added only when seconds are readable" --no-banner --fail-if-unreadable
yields h=23 m=17
